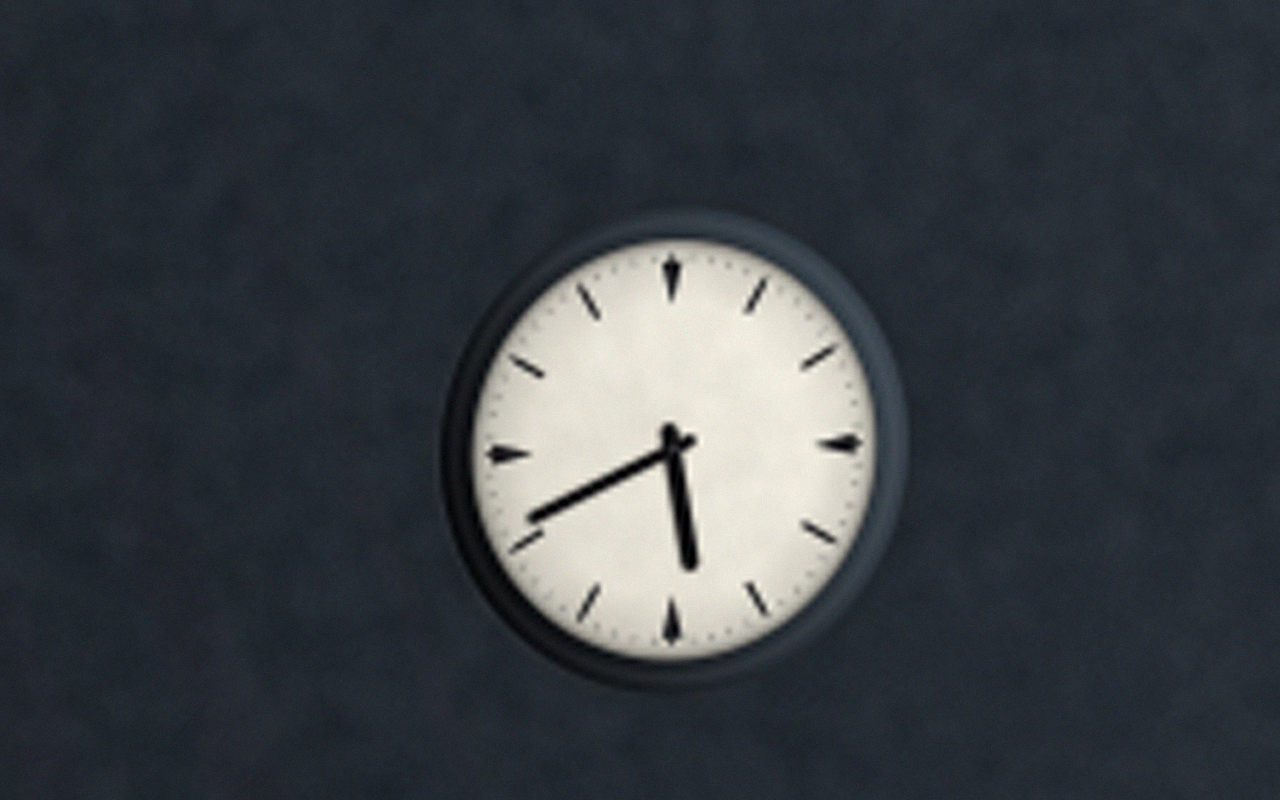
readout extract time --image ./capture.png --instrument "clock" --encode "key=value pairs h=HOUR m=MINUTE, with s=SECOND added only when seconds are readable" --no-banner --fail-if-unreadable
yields h=5 m=41
